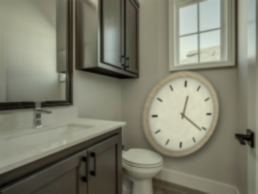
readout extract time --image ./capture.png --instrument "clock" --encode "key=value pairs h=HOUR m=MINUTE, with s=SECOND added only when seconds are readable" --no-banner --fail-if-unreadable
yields h=12 m=21
